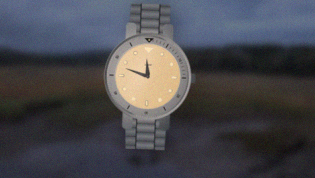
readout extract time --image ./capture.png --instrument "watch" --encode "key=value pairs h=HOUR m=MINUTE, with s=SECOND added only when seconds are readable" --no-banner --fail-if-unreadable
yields h=11 m=48
